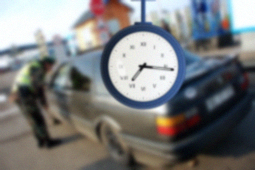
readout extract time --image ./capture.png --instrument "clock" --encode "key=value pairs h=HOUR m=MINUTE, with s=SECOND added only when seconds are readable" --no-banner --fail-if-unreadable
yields h=7 m=16
